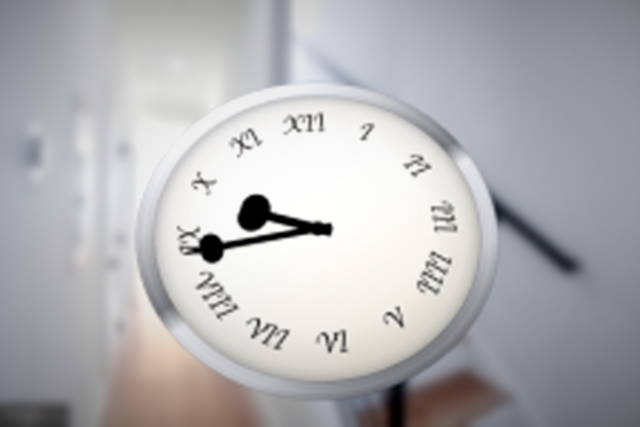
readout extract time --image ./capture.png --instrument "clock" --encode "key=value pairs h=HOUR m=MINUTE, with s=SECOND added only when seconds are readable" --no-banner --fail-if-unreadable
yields h=9 m=44
